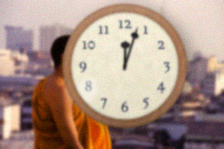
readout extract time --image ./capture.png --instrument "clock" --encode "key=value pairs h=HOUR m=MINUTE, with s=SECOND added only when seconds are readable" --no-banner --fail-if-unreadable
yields h=12 m=3
